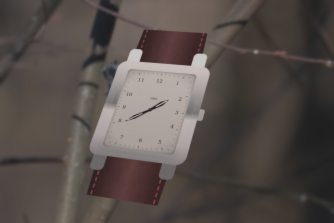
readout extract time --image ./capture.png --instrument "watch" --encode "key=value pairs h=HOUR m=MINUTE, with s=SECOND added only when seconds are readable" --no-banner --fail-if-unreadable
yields h=1 m=39
